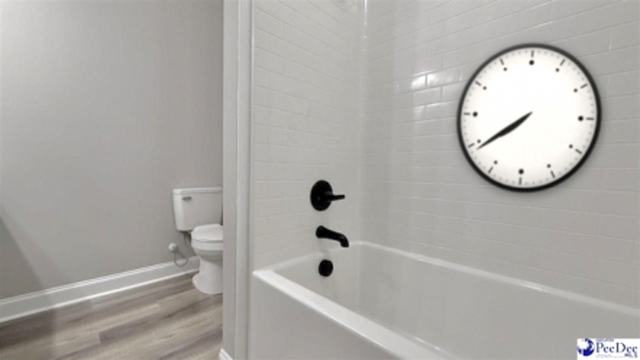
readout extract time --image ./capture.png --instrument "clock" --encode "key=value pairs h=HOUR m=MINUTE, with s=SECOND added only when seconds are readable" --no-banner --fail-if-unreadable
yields h=7 m=39
